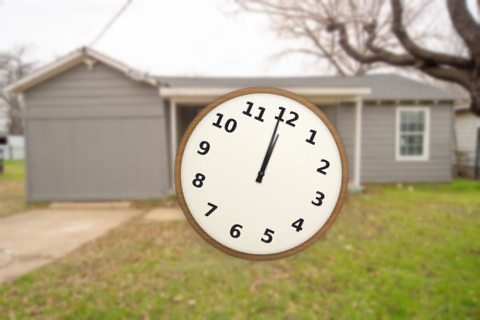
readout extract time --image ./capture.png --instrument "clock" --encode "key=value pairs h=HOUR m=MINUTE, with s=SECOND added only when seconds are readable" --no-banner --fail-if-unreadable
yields h=11 m=59
